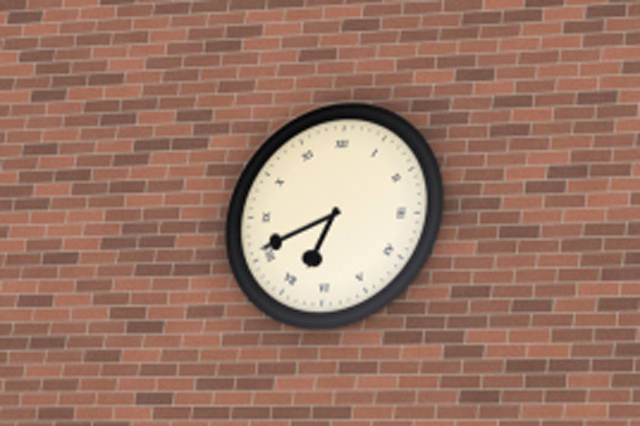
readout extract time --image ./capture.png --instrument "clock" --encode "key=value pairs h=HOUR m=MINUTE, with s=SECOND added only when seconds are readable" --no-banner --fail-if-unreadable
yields h=6 m=41
